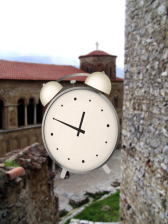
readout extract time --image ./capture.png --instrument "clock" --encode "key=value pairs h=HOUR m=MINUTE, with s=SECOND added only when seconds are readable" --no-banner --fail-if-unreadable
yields h=12 m=50
